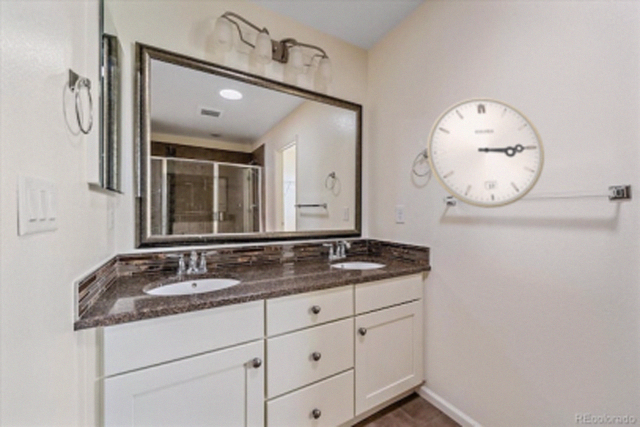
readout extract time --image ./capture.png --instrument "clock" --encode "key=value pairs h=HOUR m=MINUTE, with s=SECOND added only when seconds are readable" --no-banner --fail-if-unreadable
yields h=3 m=15
